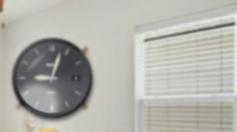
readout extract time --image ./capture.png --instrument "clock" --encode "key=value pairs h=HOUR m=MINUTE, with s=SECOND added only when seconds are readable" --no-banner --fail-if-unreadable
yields h=9 m=3
